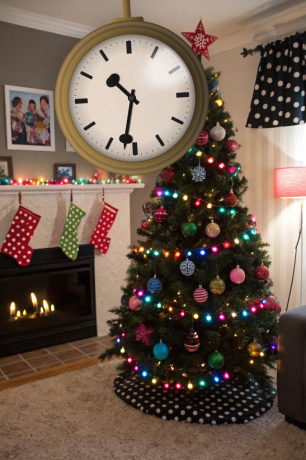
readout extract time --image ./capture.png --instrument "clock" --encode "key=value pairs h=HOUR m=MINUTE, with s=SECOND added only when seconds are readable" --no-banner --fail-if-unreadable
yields h=10 m=32
